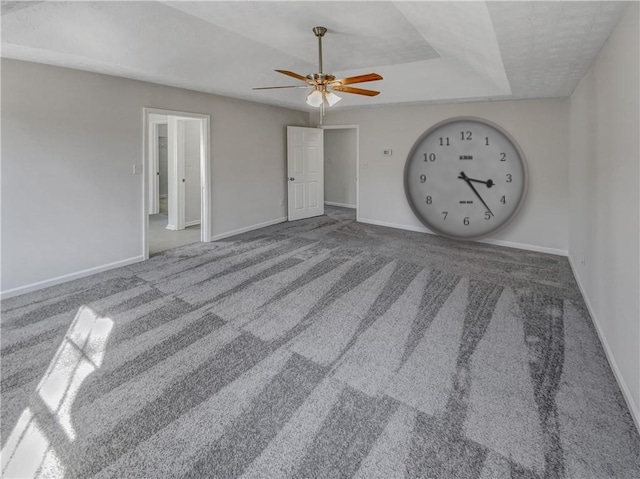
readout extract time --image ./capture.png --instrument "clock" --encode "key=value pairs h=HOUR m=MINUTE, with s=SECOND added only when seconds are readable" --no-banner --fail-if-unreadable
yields h=3 m=24
